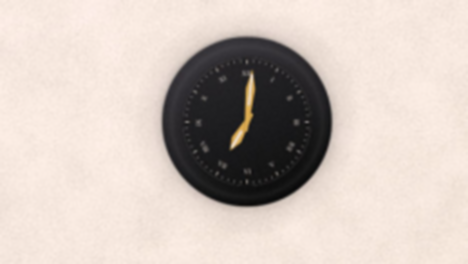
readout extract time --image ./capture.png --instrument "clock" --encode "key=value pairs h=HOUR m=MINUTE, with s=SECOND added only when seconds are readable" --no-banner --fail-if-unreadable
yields h=7 m=1
